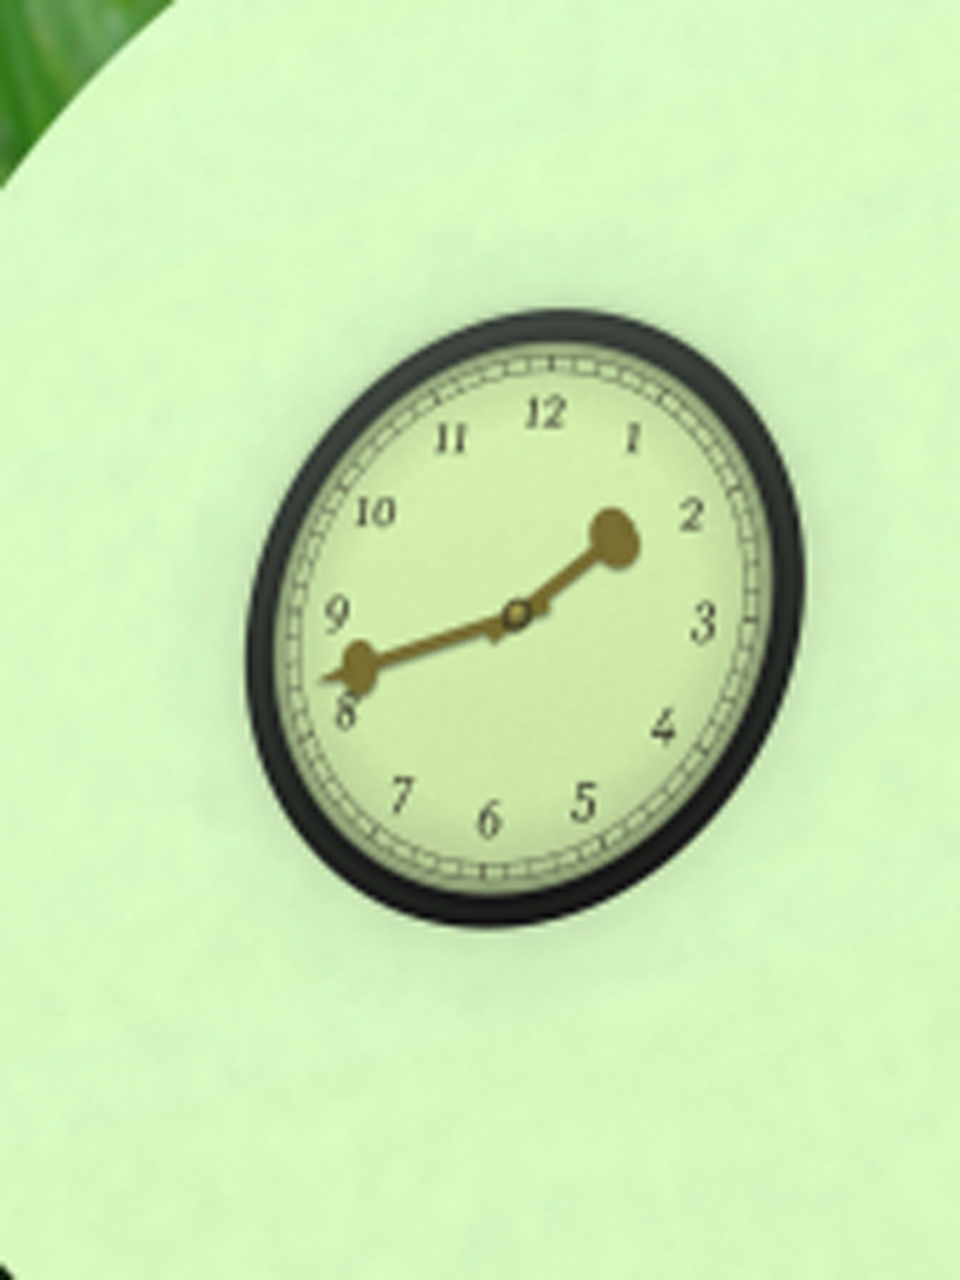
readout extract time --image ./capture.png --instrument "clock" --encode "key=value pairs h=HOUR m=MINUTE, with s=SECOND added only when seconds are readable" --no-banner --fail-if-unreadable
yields h=1 m=42
